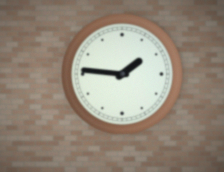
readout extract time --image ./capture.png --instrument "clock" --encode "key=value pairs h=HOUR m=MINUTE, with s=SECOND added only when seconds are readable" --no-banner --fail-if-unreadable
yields h=1 m=46
